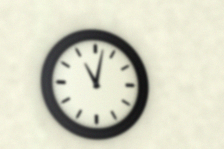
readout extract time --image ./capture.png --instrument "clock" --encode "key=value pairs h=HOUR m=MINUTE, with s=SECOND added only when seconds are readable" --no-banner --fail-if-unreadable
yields h=11 m=2
